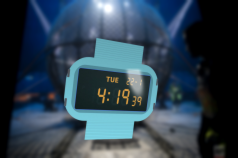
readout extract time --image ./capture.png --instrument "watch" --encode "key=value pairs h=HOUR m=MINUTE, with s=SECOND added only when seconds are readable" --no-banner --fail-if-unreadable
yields h=4 m=19 s=39
